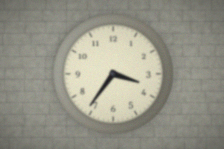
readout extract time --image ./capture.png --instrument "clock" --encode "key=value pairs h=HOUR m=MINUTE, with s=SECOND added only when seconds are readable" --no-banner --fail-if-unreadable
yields h=3 m=36
